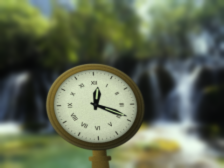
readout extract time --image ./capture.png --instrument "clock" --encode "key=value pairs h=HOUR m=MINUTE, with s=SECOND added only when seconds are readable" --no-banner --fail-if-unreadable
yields h=12 m=19
